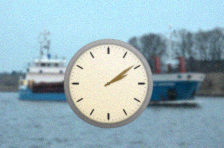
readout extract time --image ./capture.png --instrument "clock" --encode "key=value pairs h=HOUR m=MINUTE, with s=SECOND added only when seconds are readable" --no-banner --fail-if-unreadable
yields h=2 m=9
